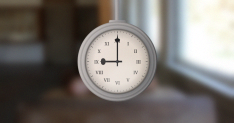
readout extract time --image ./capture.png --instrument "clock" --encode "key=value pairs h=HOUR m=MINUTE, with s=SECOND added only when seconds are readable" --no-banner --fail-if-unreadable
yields h=9 m=0
